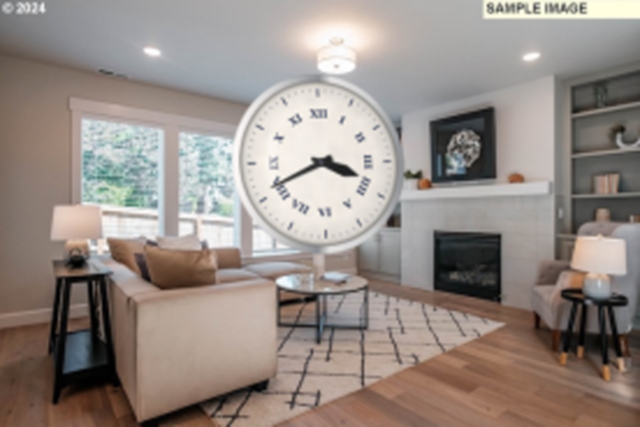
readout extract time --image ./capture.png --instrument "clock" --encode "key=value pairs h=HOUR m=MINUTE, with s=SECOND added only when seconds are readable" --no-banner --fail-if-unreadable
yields h=3 m=41
